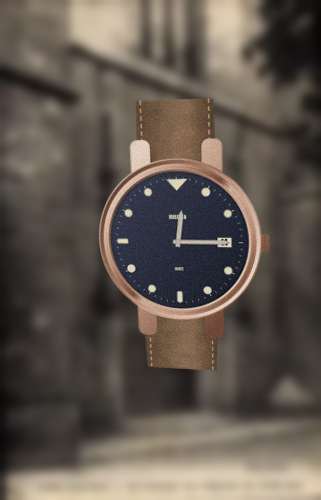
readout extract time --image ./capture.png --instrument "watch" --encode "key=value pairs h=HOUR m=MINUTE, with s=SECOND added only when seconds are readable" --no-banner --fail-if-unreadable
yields h=12 m=15
